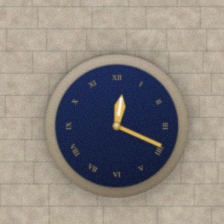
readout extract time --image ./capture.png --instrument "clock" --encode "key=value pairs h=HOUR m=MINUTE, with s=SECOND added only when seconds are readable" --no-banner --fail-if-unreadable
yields h=12 m=19
